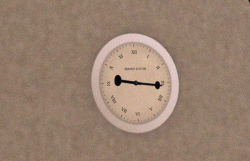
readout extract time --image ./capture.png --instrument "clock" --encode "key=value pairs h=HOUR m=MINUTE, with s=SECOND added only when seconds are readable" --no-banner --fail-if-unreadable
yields h=9 m=16
